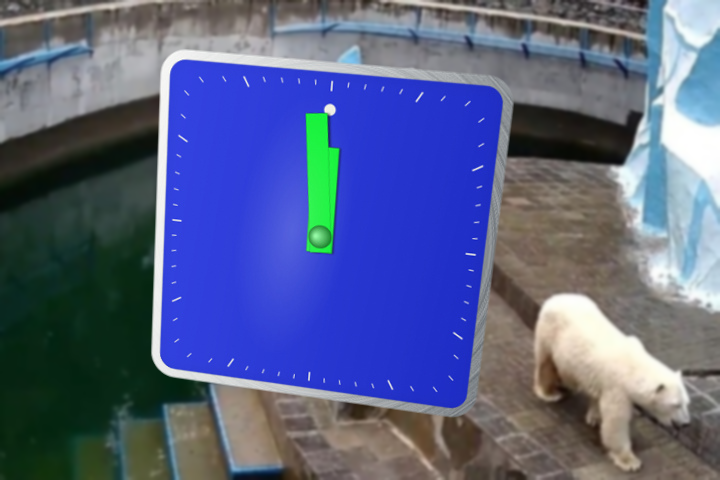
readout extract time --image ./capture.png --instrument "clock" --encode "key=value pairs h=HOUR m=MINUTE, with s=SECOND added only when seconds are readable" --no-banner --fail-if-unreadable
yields h=11 m=59
